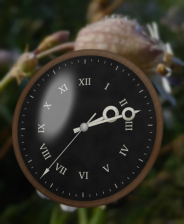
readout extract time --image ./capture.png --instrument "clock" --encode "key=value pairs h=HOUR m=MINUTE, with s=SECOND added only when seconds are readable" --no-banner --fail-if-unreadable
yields h=2 m=12 s=37
